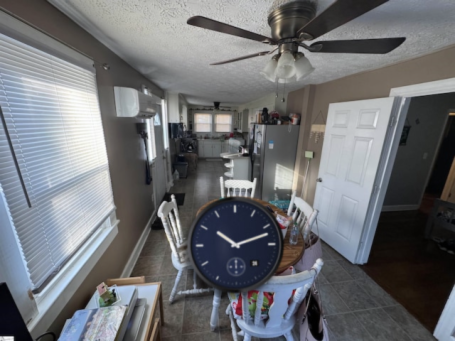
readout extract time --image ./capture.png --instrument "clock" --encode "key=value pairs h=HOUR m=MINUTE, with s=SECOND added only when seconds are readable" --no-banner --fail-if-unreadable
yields h=10 m=12
